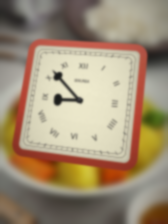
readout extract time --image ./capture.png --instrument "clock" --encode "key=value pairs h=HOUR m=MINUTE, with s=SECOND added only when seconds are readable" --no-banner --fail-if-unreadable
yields h=8 m=52
